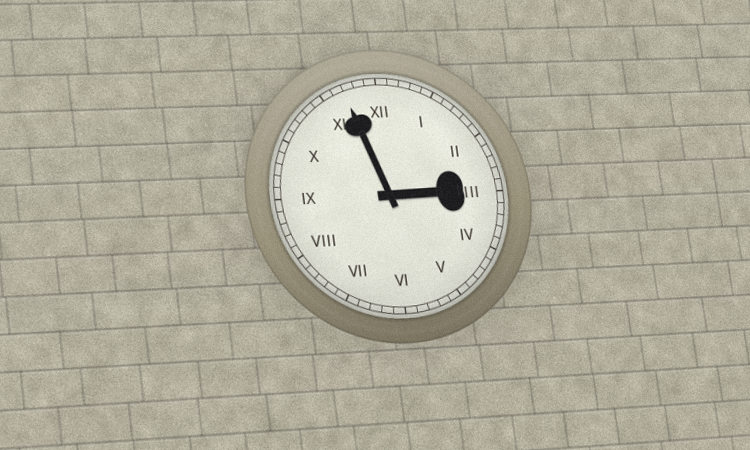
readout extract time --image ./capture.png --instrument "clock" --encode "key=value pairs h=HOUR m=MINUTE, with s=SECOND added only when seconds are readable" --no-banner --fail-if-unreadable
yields h=2 m=57
